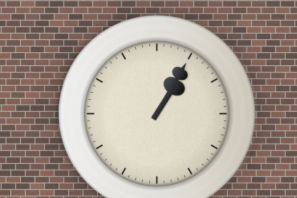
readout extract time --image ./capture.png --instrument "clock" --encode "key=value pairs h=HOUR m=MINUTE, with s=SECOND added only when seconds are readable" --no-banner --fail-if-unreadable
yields h=1 m=5
